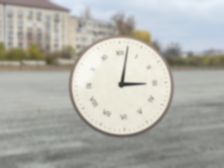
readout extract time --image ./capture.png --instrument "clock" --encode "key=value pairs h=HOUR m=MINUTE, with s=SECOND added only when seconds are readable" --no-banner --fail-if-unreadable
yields h=3 m=2
